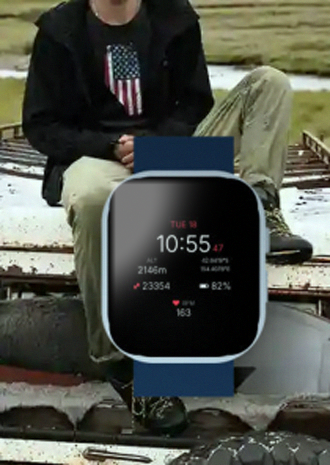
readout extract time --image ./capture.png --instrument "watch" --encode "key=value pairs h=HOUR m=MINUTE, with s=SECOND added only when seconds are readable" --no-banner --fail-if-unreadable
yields h=10 m=55
